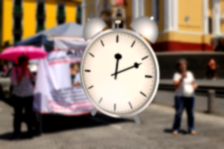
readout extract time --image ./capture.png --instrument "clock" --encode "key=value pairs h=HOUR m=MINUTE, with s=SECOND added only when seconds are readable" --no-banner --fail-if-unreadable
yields h=12 m=11
